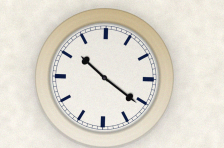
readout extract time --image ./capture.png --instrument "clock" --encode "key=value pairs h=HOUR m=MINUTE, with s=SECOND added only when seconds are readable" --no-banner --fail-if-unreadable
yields h=10 m=21
